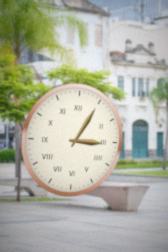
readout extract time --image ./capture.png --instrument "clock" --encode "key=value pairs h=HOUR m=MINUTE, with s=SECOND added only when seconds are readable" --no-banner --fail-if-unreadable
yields h=3 m=5
